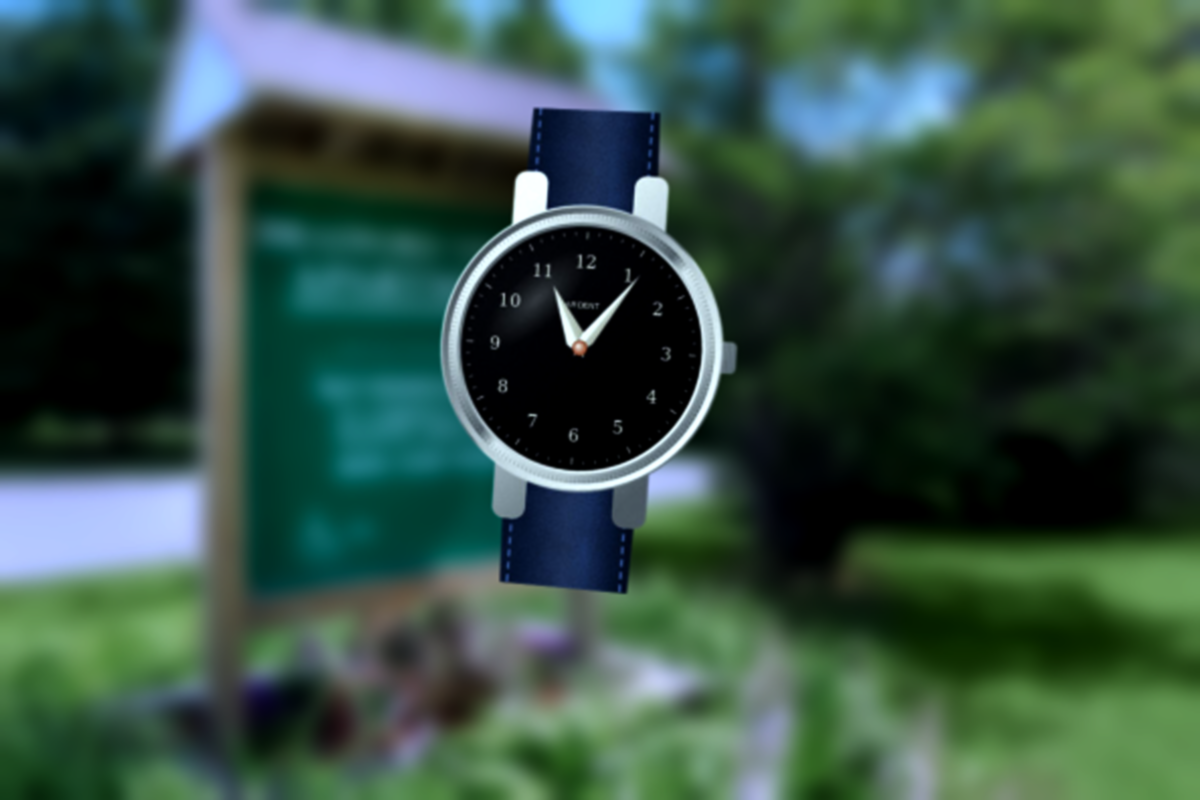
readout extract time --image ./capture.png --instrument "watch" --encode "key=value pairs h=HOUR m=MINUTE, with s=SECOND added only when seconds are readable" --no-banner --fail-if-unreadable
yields h=11 m=6
